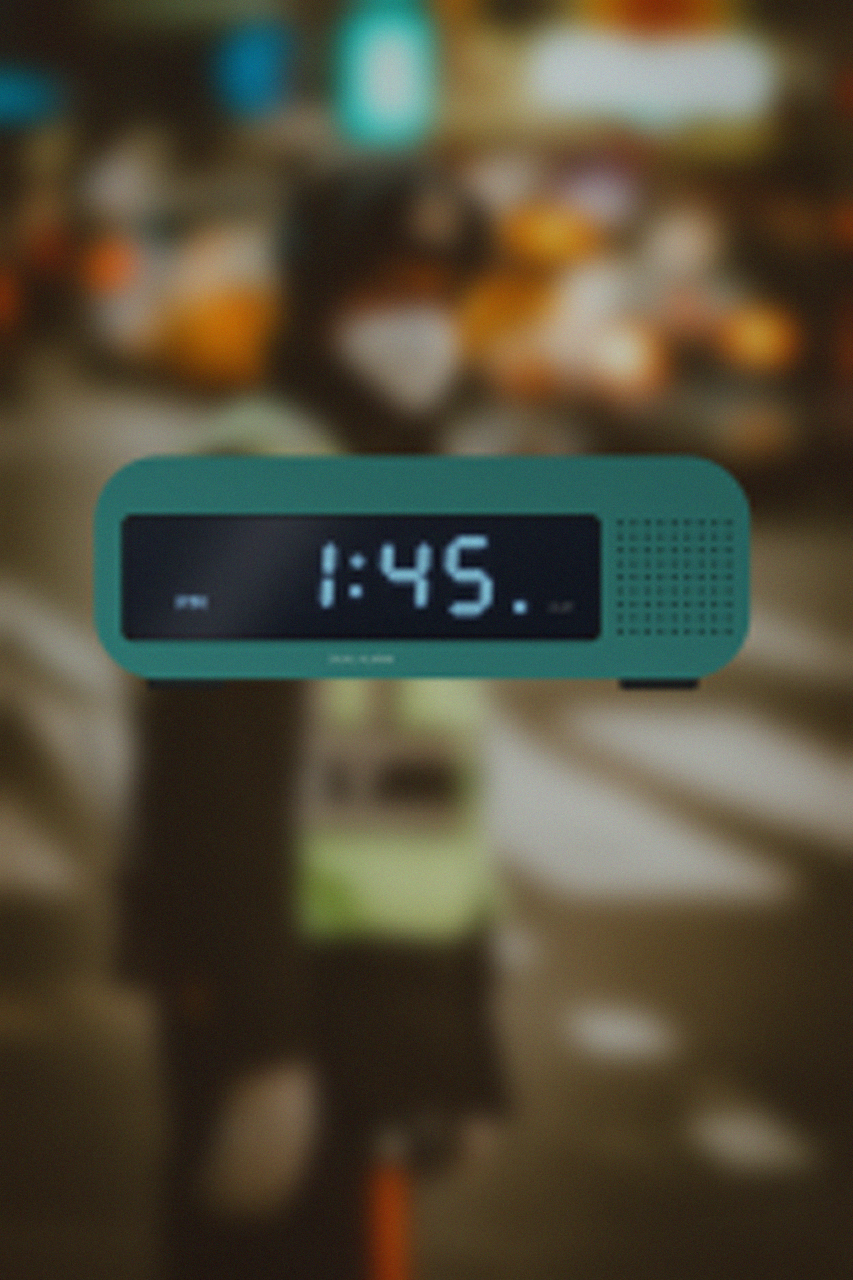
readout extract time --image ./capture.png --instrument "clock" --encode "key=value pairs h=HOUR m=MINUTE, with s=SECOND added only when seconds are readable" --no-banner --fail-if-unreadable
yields h=1 m=45
